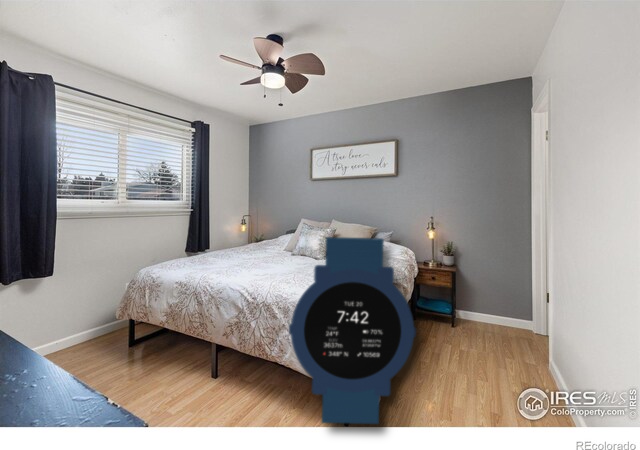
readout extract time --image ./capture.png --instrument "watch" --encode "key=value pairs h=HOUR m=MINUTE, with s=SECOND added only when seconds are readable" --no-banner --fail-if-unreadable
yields h=7 m=42
